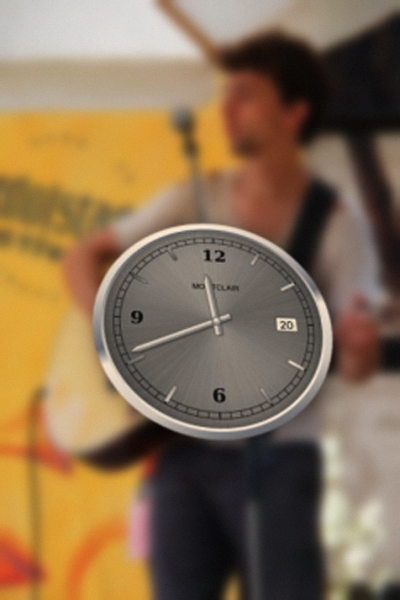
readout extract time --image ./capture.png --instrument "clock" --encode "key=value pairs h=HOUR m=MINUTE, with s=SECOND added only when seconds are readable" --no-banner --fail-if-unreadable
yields h=11 m=41
